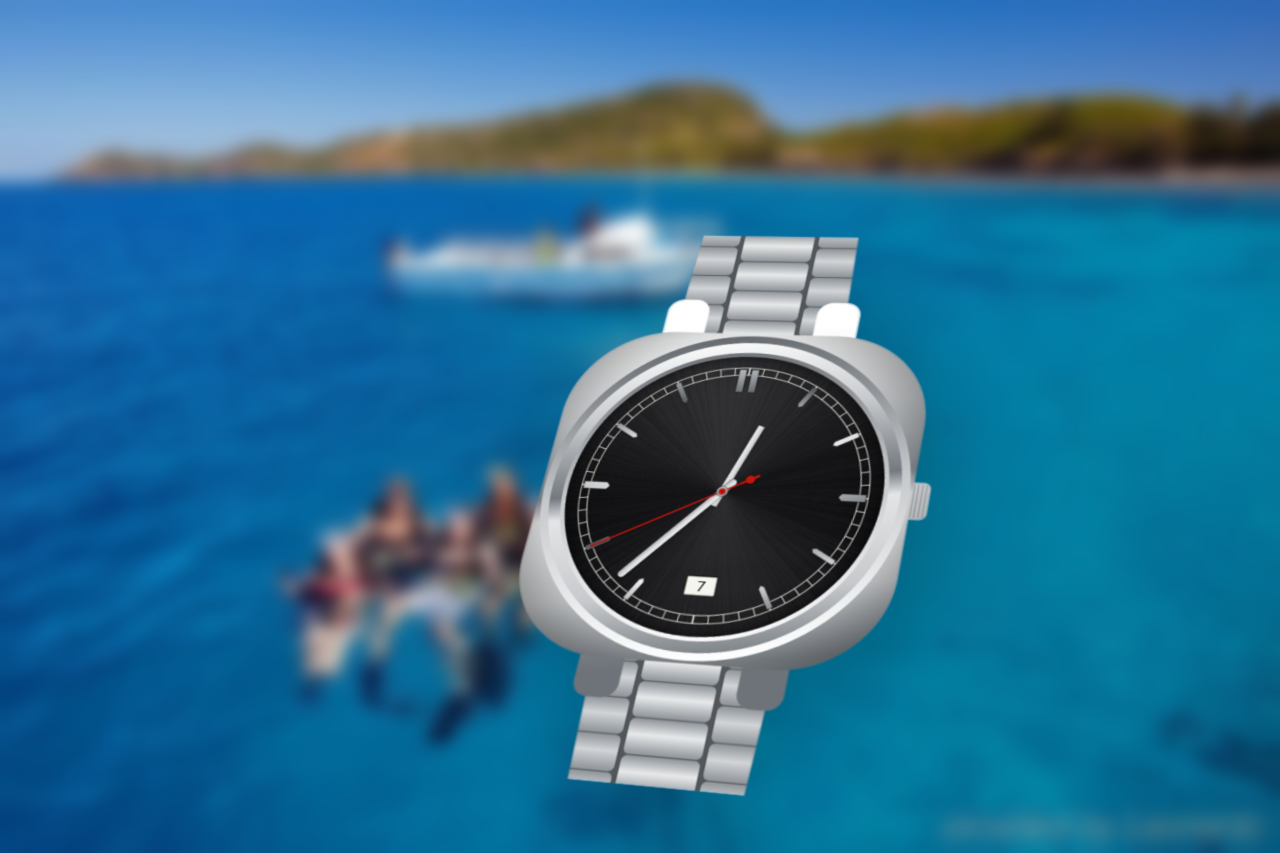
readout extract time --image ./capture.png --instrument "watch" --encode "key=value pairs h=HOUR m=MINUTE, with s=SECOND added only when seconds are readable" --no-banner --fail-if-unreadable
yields h=12 m=36 s=40
